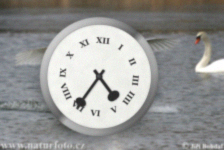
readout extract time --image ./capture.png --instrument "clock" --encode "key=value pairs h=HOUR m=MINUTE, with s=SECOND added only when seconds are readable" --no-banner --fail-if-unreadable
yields h=4 m=35
